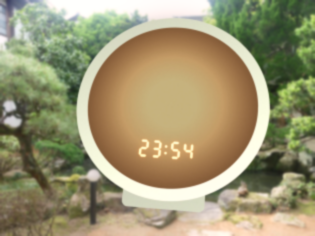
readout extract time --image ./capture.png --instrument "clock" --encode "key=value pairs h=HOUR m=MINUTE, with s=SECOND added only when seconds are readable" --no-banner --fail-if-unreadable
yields h=23 m=54
